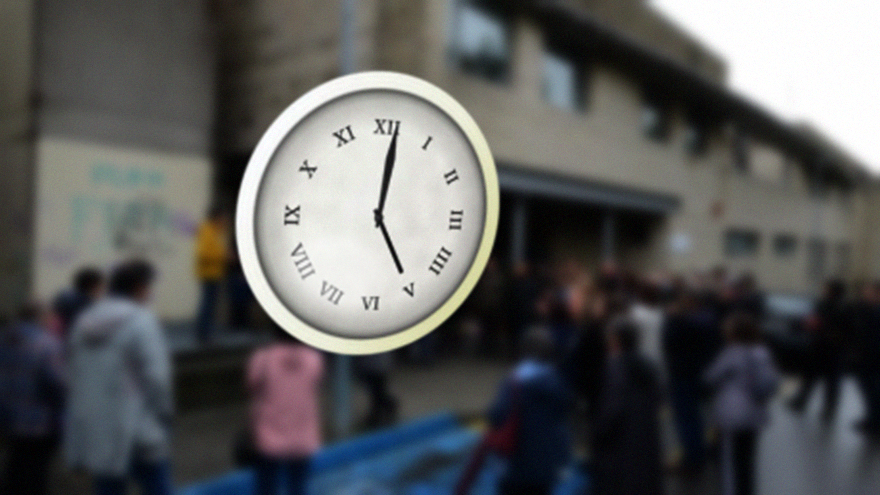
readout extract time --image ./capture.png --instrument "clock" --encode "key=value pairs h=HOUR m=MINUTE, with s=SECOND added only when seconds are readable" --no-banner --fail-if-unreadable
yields h=5 m=1
